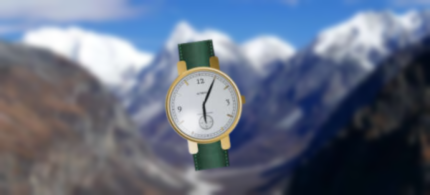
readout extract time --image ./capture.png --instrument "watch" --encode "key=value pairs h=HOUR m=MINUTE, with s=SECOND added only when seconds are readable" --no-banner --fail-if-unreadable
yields h=6 m=5
